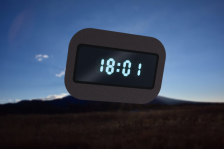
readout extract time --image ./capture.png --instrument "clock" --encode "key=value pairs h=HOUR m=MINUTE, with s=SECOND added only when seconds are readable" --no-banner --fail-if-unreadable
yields h=18 m=1
